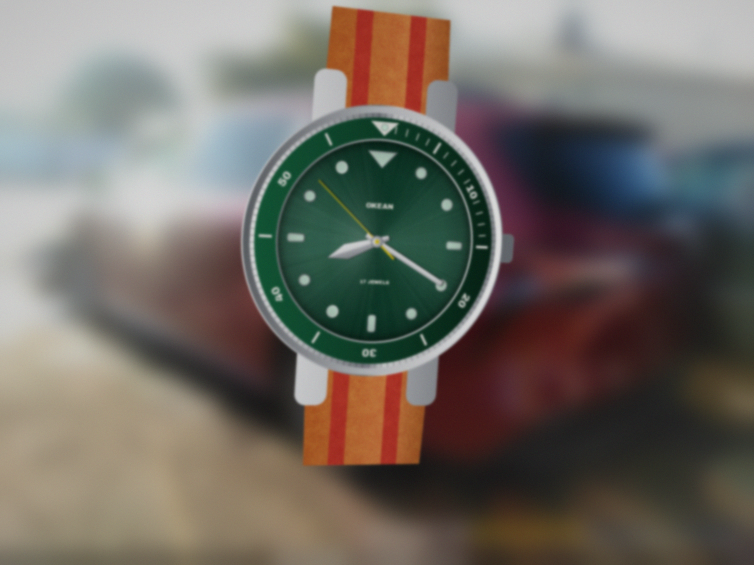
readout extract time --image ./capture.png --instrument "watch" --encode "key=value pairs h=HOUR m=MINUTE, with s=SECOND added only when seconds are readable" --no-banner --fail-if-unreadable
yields h=8 m=19 s=52
